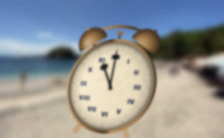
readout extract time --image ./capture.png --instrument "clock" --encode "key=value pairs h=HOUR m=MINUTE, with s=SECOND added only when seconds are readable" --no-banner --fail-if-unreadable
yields h=11 m=0
